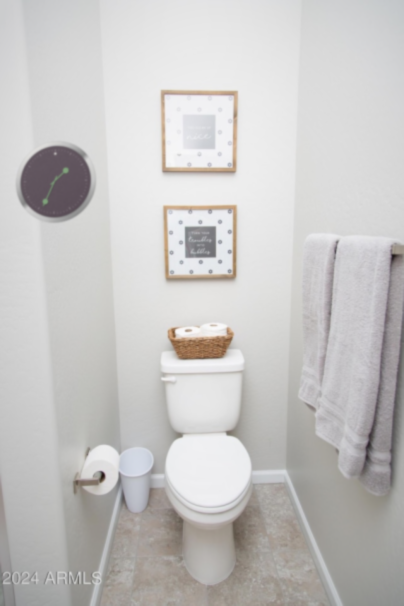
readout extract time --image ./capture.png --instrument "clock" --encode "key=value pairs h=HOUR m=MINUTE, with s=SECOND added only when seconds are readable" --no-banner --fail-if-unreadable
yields h=1 m=34
